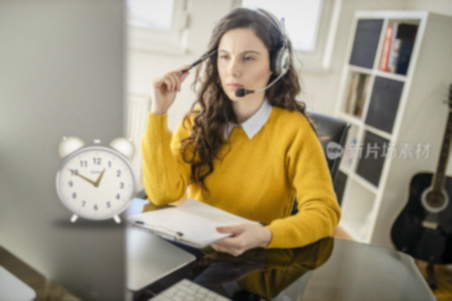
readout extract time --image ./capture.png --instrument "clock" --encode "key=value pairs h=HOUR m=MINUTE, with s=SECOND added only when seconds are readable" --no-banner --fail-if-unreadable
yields h=12 m=50
